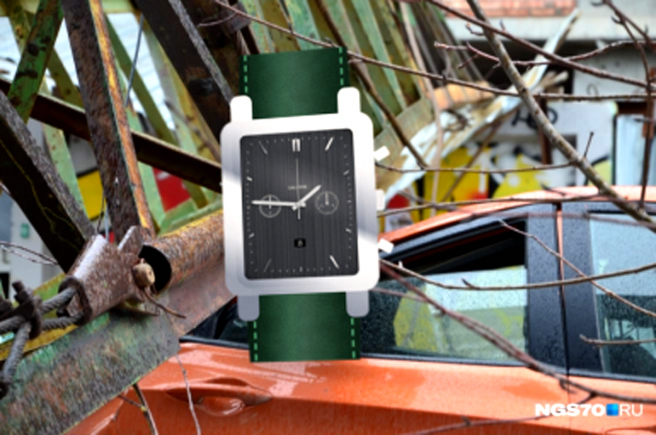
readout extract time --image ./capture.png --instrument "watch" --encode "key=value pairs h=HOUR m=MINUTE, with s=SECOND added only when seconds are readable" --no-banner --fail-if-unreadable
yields h=1 m=46
